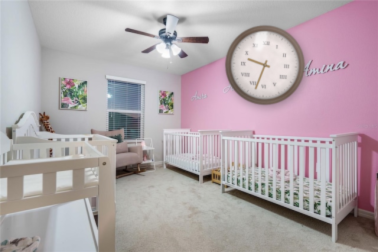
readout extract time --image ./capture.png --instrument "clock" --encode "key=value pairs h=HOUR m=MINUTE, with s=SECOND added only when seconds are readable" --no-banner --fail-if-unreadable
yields h=9 m=33
